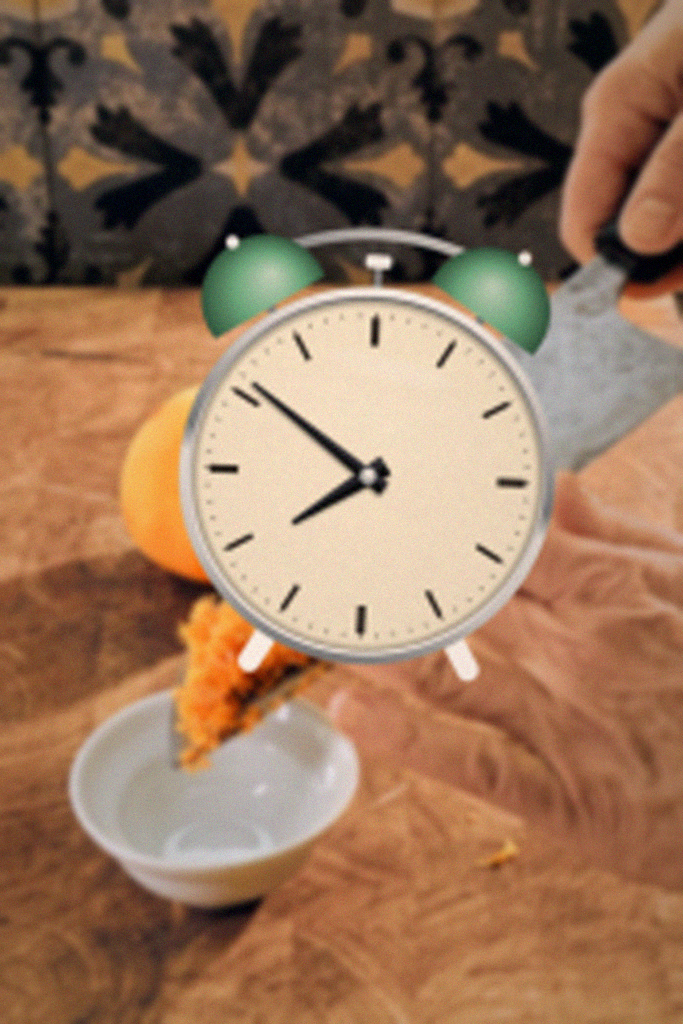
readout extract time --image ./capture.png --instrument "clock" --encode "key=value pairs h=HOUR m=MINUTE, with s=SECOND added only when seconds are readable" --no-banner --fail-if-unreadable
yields h=7 m=51
